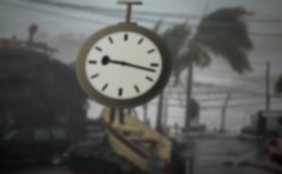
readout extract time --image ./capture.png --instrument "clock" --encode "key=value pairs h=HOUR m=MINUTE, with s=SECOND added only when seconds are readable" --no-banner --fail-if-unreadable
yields h=9 m=17
